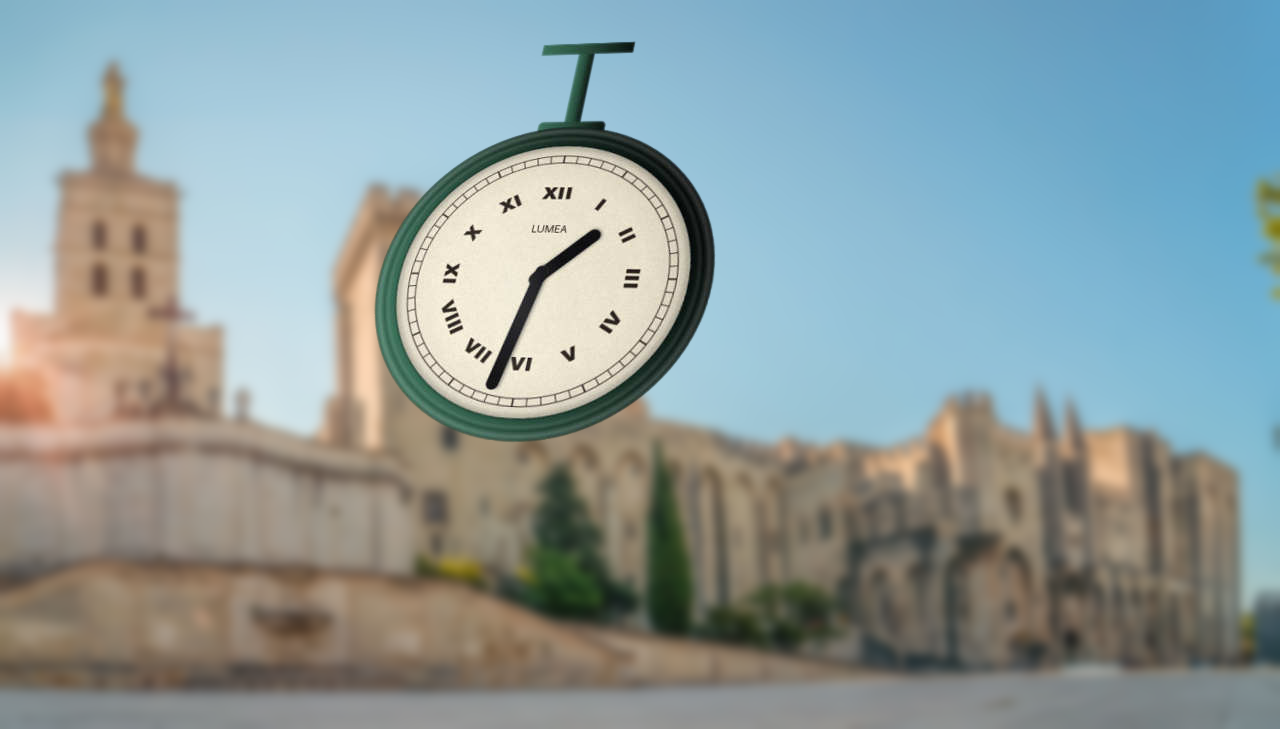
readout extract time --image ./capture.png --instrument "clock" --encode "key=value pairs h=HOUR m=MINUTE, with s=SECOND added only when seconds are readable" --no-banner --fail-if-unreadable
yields h=1 m=32
